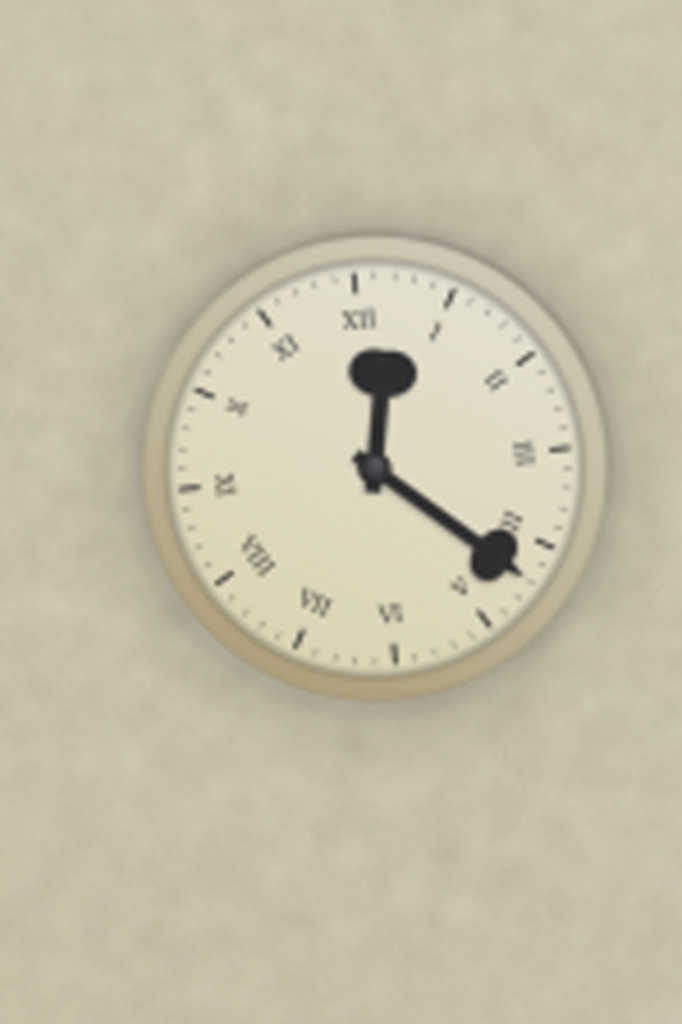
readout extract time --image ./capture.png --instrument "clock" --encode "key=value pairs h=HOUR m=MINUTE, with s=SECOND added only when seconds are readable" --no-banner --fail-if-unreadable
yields h=12 m=22
